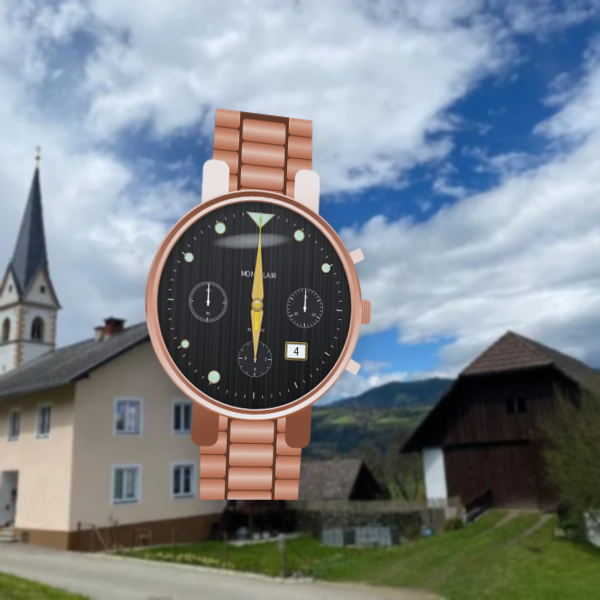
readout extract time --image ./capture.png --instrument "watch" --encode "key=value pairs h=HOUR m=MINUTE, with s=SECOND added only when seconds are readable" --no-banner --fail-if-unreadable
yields h=6 m=0
